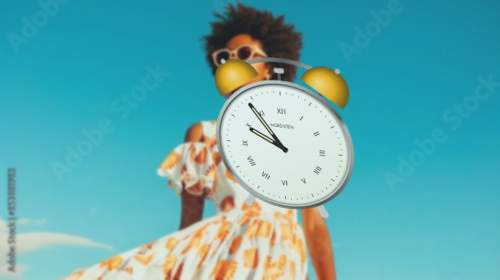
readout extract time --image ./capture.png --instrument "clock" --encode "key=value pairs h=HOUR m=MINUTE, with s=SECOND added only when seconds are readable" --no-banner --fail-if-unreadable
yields h=9 m=54
